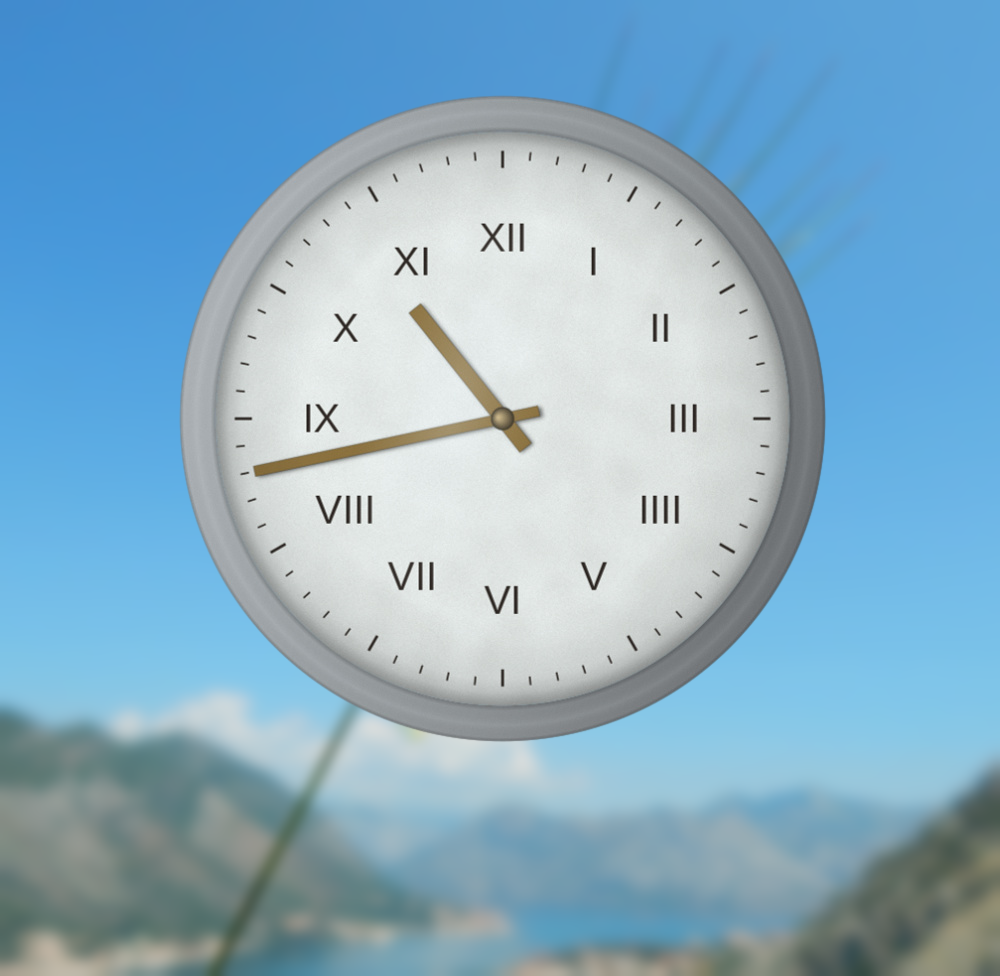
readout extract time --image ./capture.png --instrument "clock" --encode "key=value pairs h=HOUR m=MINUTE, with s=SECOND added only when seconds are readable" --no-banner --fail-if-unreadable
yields h=10 m=43
